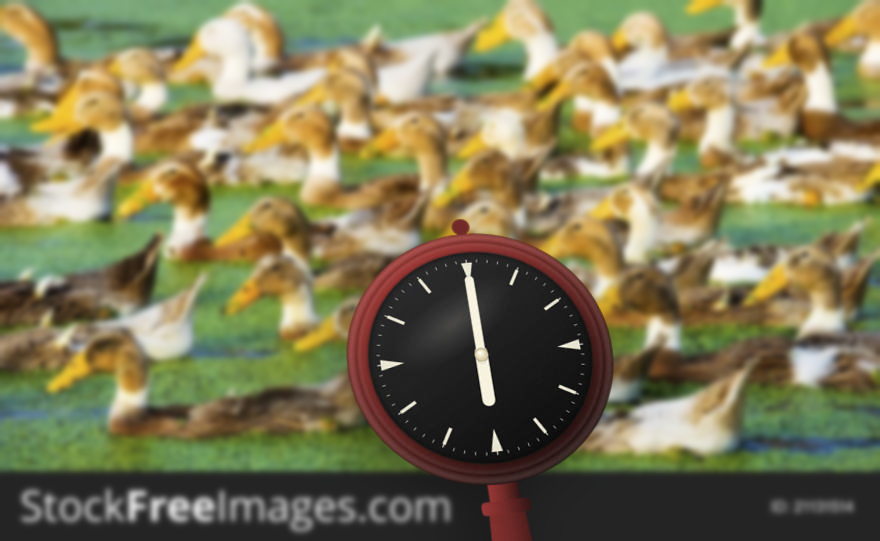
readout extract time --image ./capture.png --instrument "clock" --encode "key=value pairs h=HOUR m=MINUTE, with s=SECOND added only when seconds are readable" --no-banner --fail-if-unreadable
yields h=6 m=0
